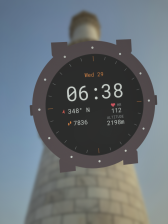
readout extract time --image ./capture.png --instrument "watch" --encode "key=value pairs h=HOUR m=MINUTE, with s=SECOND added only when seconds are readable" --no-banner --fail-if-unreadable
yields h=6 m=38
